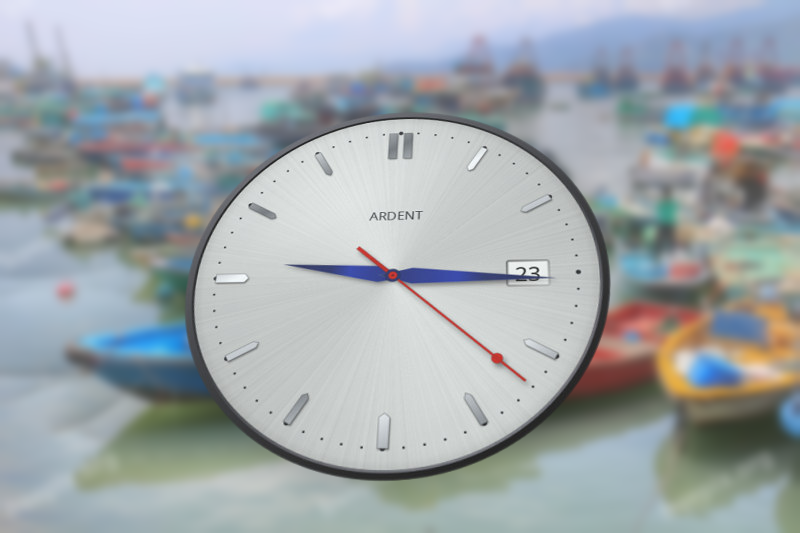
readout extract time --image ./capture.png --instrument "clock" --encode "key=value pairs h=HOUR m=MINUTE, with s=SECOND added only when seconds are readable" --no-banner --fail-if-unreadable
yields h=9 m=15 s=22
